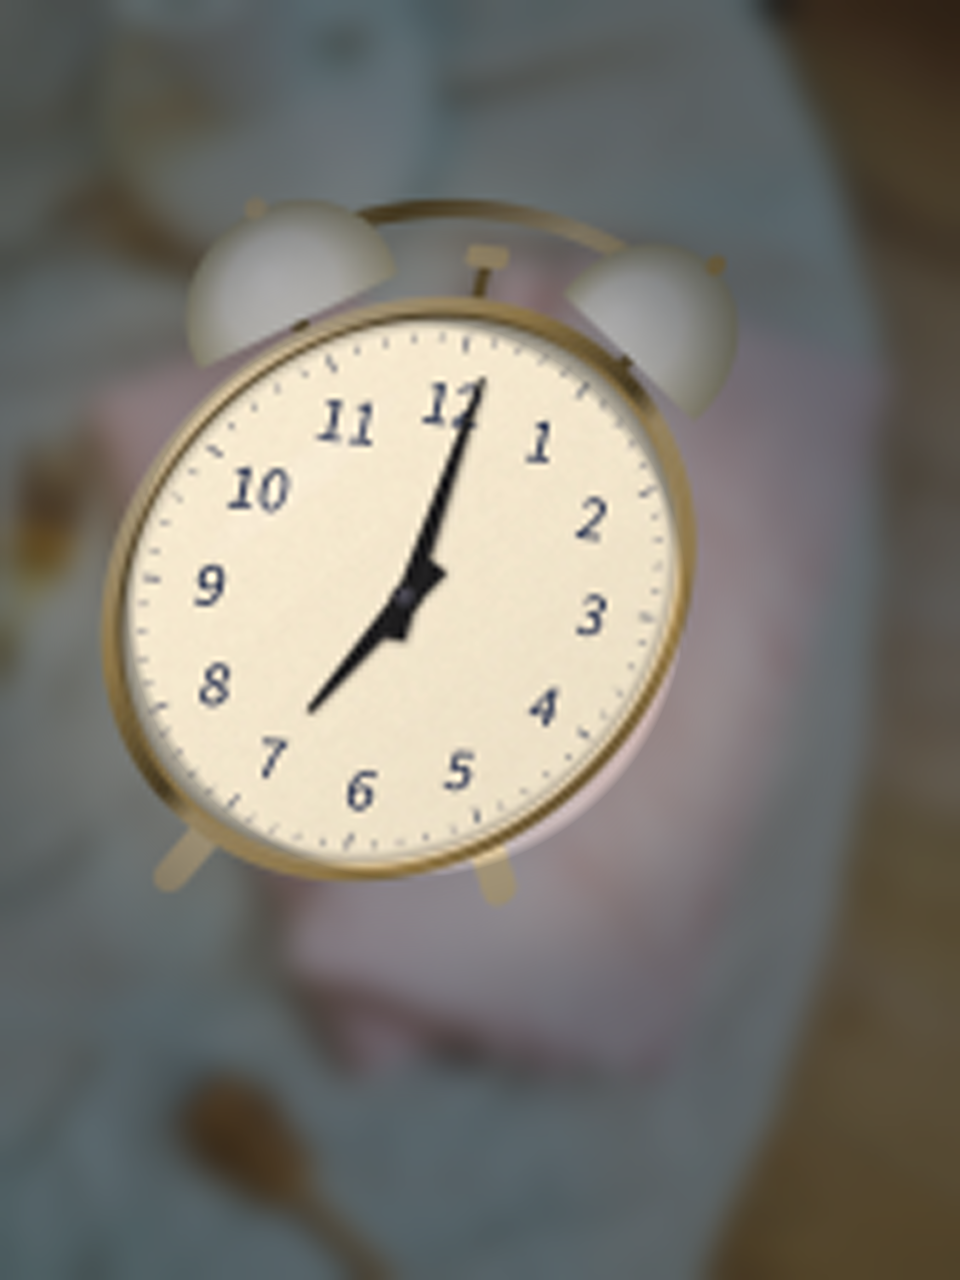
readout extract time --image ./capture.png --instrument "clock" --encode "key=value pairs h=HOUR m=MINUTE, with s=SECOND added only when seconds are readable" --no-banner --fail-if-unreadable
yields h=7 m=1
